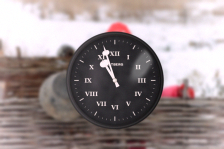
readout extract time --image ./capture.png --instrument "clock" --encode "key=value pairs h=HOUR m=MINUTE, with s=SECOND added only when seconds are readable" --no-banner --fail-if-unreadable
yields h=10 m=57
